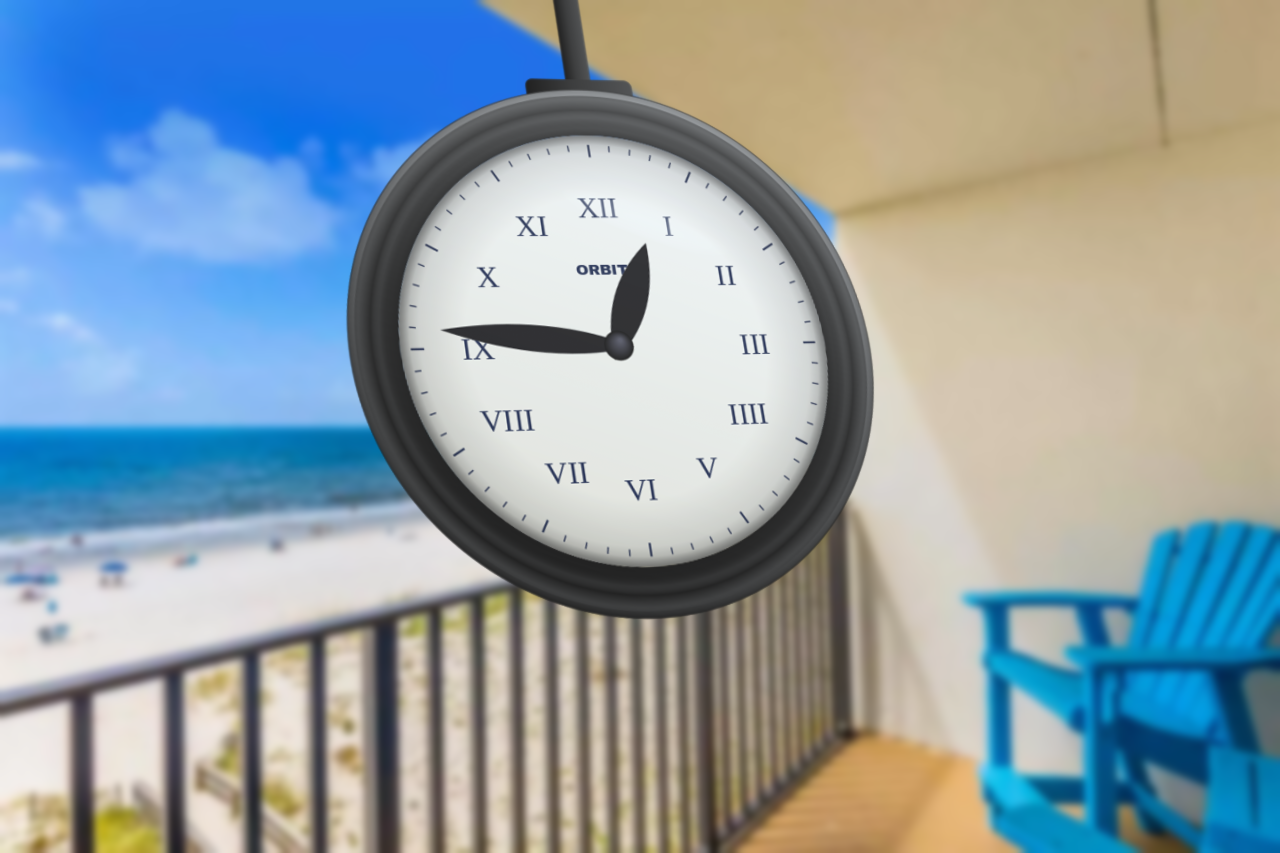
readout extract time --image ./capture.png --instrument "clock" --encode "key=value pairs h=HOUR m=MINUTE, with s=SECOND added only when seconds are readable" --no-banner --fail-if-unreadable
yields h=12 m=46
